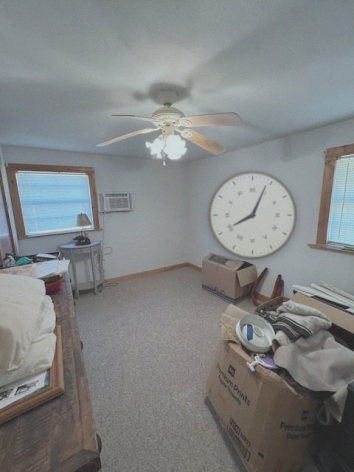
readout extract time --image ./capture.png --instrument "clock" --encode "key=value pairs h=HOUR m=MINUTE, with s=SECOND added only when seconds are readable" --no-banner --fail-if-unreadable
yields h=8 m=4
